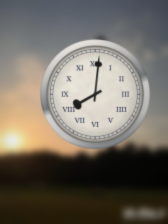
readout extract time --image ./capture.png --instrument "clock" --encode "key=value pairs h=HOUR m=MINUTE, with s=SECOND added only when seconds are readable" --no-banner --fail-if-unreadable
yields h=8 m=1
